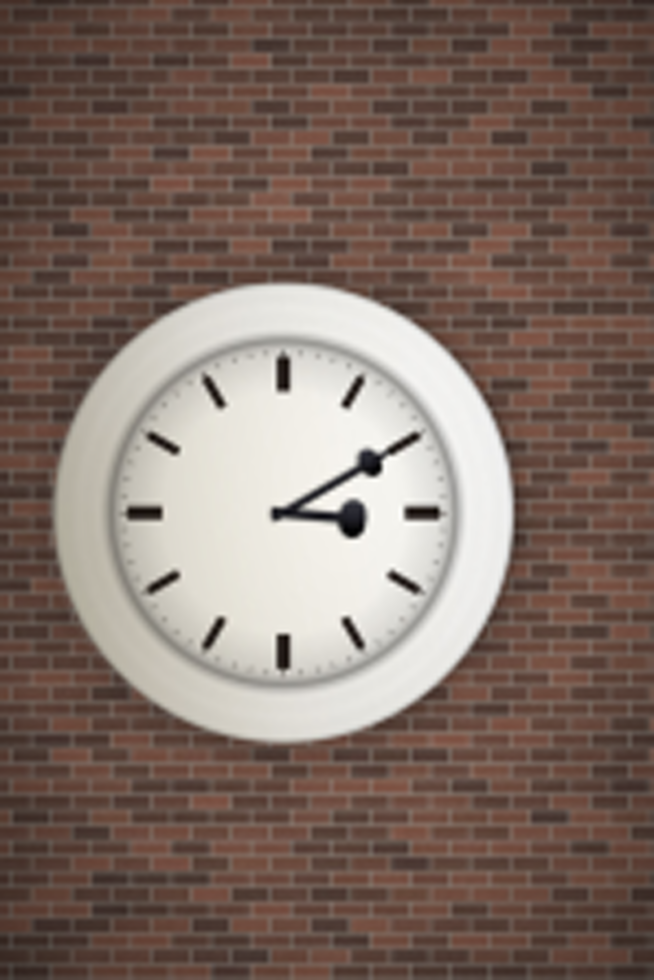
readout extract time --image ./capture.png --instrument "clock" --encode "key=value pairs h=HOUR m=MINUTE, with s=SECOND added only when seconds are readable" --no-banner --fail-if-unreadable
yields h=3 m=10
